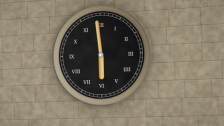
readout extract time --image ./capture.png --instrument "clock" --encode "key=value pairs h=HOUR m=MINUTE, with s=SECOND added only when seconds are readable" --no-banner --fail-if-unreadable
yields h=5 m=59
